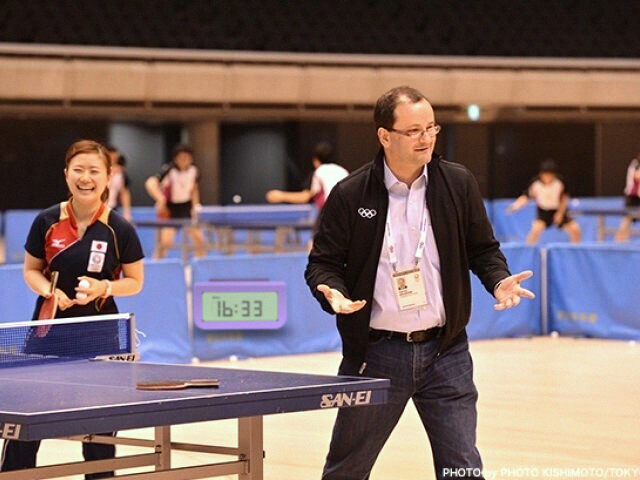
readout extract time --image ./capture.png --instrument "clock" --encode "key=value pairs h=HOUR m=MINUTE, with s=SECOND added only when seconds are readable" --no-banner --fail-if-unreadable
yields h=16 m=33
